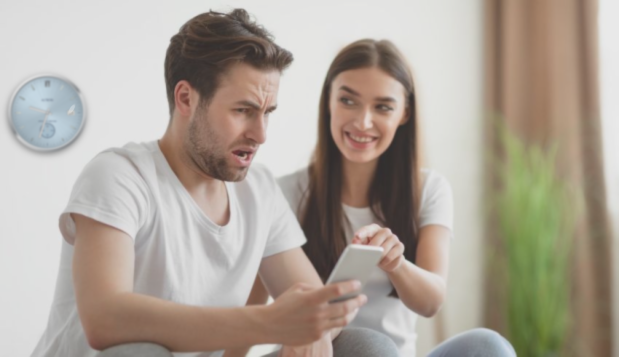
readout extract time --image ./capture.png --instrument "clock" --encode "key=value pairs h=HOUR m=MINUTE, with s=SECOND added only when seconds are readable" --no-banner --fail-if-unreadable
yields h=9 m=33
